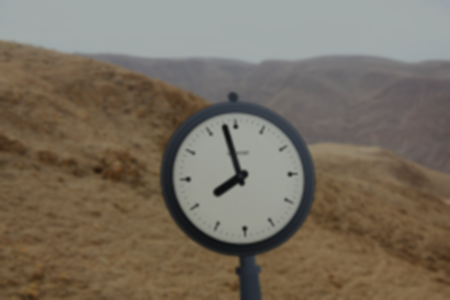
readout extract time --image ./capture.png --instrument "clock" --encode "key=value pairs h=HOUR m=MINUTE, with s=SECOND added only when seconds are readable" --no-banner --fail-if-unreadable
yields h=7 m=58
